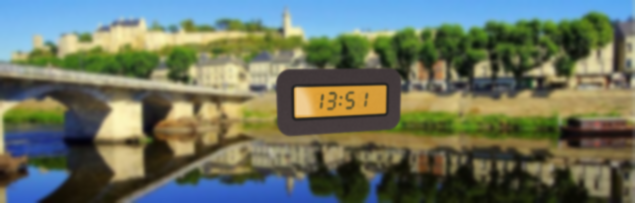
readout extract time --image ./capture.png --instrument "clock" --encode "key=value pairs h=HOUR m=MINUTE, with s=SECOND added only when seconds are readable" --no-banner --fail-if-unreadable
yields h=13 m=51
